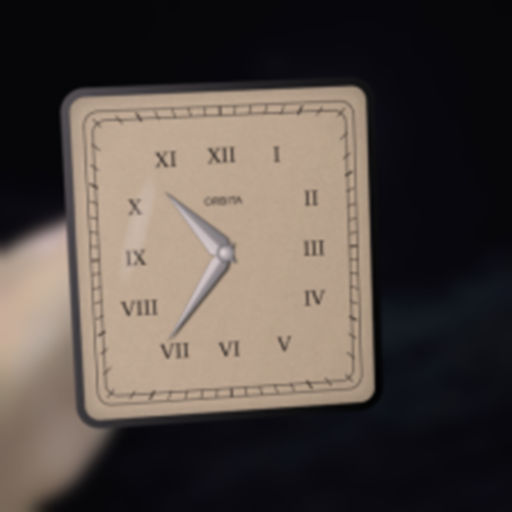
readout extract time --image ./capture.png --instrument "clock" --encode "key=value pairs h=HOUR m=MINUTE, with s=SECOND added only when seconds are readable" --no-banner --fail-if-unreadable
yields h=10 m=36
